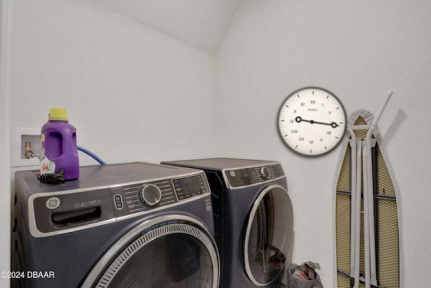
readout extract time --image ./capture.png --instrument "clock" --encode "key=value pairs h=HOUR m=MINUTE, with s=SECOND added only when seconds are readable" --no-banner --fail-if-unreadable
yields h=9 m=16
